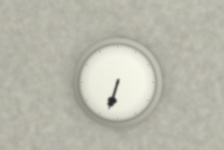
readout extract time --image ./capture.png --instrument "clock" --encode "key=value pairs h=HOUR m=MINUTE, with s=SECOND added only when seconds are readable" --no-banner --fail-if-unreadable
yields h=6 m=33
